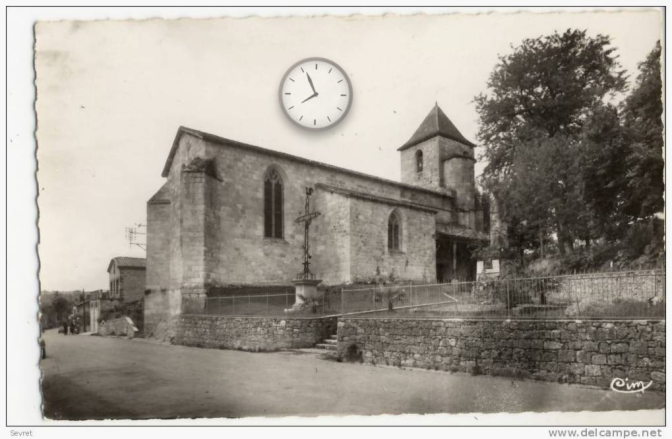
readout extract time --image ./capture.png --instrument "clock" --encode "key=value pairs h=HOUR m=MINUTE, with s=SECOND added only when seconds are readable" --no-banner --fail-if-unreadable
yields h=7 m=56
